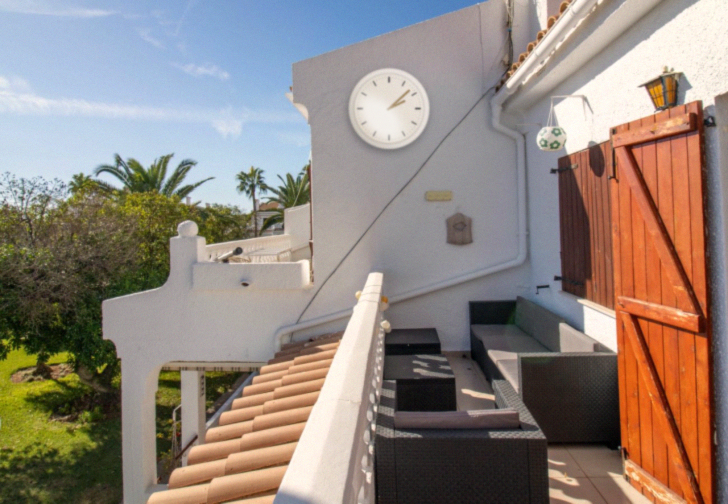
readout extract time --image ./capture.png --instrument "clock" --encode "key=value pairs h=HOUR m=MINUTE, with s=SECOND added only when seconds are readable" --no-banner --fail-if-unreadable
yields h=2 m=8
